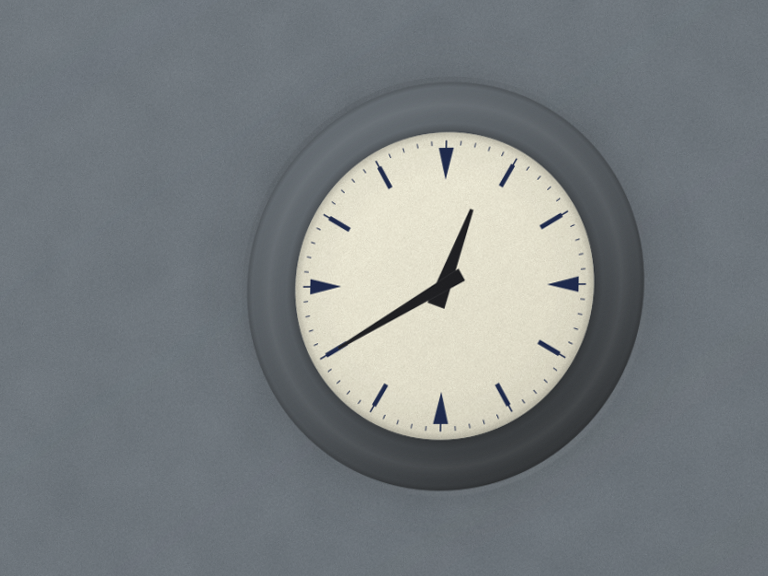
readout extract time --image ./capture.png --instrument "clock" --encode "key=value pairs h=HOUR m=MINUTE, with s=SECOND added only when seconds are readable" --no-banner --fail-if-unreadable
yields h=12 m=40
